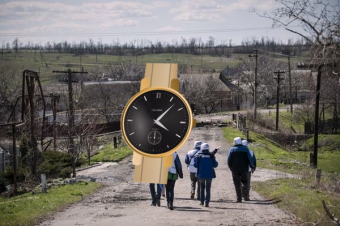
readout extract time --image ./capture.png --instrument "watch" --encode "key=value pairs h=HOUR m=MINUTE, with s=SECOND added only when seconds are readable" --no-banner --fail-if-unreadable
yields h=4 m=7
